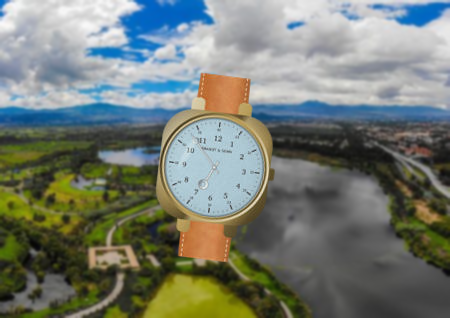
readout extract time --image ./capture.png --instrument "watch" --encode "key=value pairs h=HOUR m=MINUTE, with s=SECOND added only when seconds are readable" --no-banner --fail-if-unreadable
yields h=6 m=53
